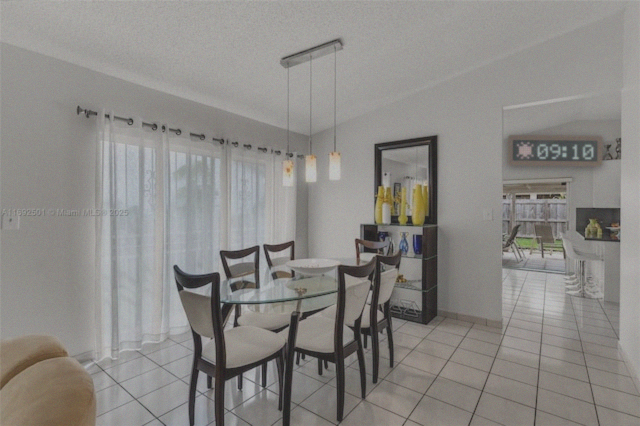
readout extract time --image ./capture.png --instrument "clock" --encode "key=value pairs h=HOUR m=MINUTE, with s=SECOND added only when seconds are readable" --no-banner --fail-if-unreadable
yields h=9 m=10
